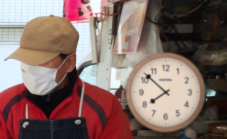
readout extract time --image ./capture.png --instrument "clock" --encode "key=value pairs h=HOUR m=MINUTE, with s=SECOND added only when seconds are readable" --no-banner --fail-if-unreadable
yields h=7 m=52
